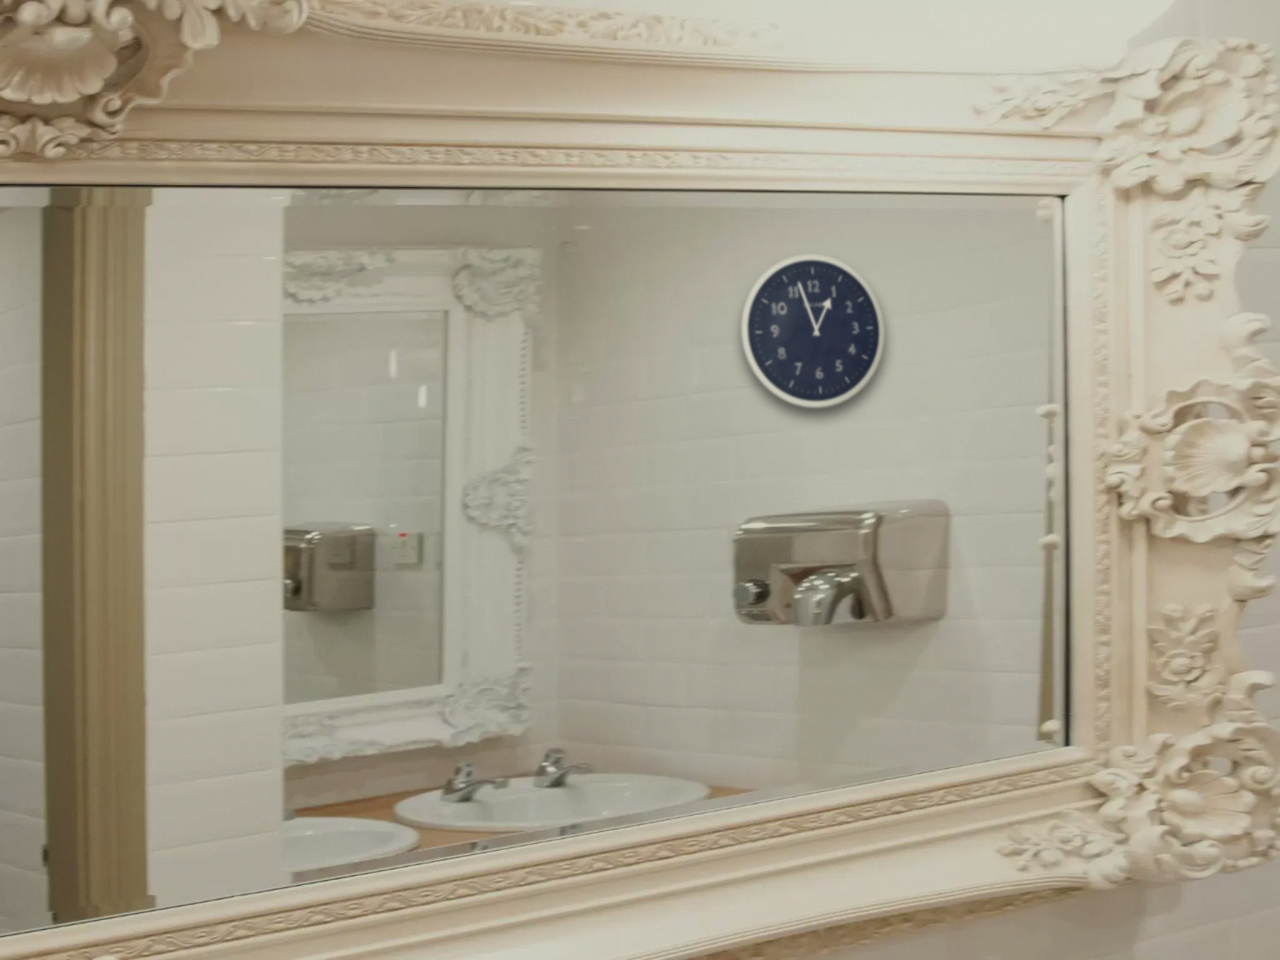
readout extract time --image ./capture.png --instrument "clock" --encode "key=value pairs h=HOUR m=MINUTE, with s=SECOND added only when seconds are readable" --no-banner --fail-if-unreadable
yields h=12 m=57
